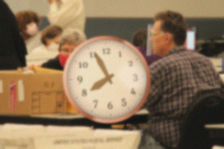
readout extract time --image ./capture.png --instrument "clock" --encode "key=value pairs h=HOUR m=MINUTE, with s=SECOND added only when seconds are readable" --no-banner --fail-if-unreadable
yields h=7 m=56
